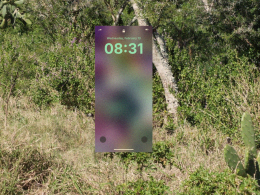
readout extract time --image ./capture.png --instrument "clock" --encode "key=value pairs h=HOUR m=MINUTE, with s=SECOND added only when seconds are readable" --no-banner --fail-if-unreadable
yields h=8 m=31
